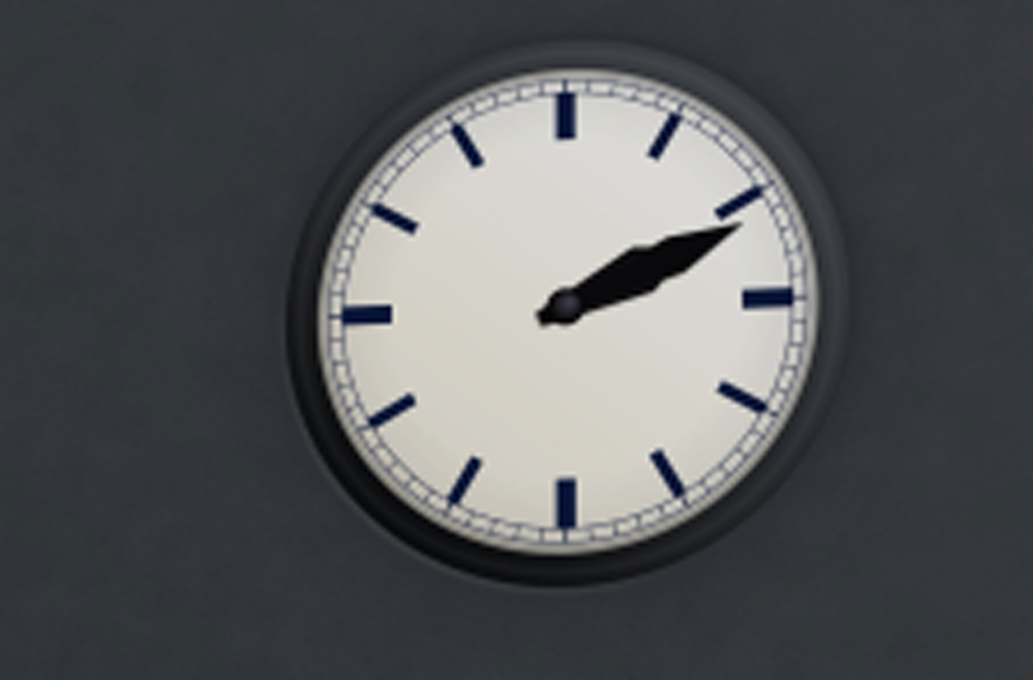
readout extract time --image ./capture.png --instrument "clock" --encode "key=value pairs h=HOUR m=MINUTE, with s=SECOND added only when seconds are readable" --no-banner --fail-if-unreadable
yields h=2 m=11
